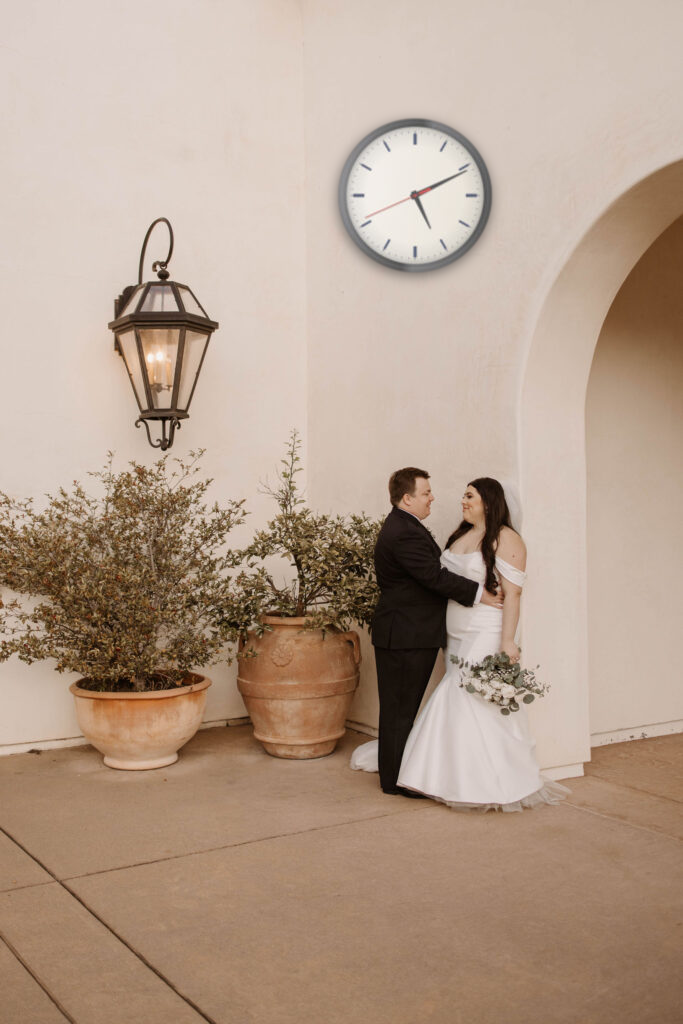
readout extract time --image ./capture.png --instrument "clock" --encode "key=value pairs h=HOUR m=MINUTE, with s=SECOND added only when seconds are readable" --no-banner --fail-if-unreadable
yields h=5 m=10 s=41
